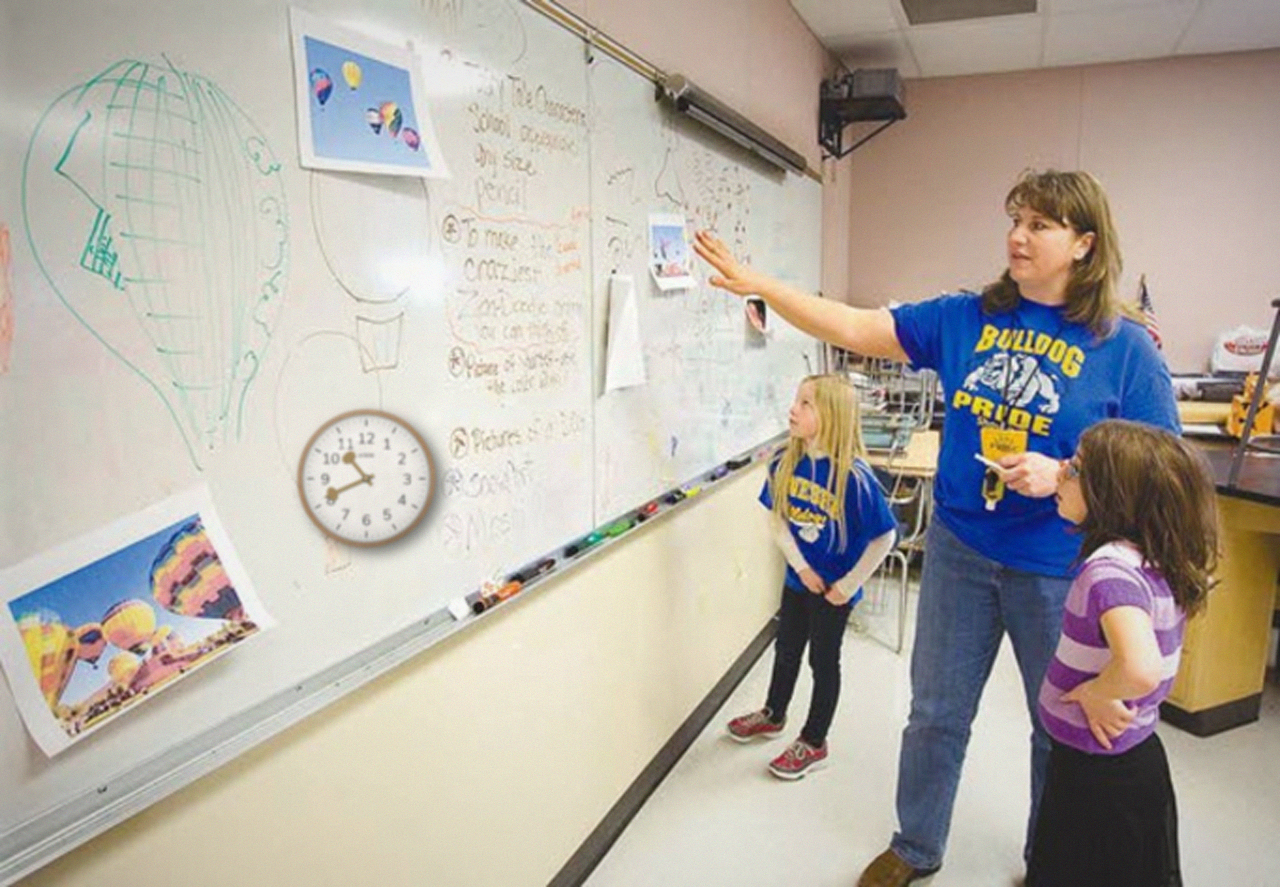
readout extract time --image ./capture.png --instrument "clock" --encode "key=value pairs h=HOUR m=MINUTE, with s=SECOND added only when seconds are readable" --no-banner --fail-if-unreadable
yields h=10 m=41
